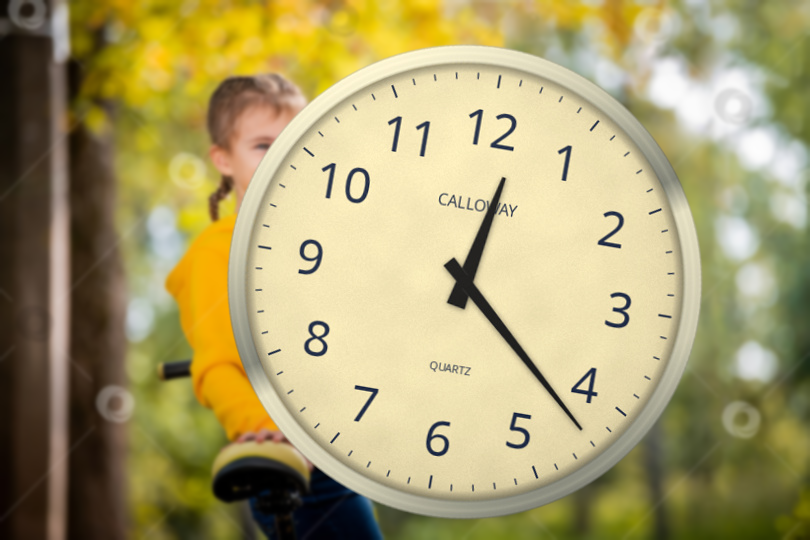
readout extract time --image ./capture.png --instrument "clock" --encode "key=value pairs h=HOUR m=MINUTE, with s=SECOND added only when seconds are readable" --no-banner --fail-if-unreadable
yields h=12 m=22
